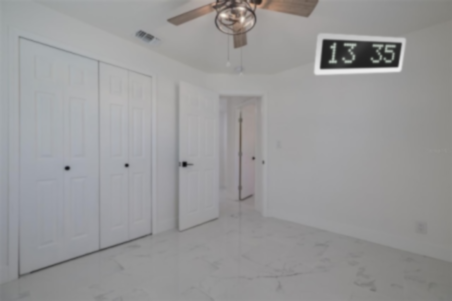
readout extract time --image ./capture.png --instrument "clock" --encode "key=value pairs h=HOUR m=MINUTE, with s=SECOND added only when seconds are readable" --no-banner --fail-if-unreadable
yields h=13 m=35
